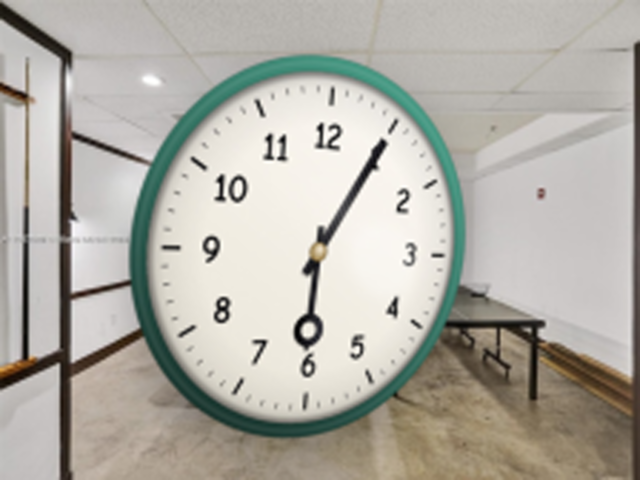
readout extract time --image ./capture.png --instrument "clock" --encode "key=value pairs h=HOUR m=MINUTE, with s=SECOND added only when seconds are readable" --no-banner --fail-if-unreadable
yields h=6 m=5
